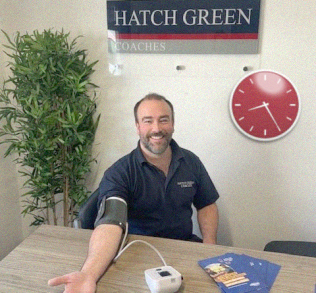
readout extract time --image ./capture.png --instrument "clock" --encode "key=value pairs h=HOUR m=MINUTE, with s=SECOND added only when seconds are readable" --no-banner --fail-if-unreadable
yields h=8 m=25
